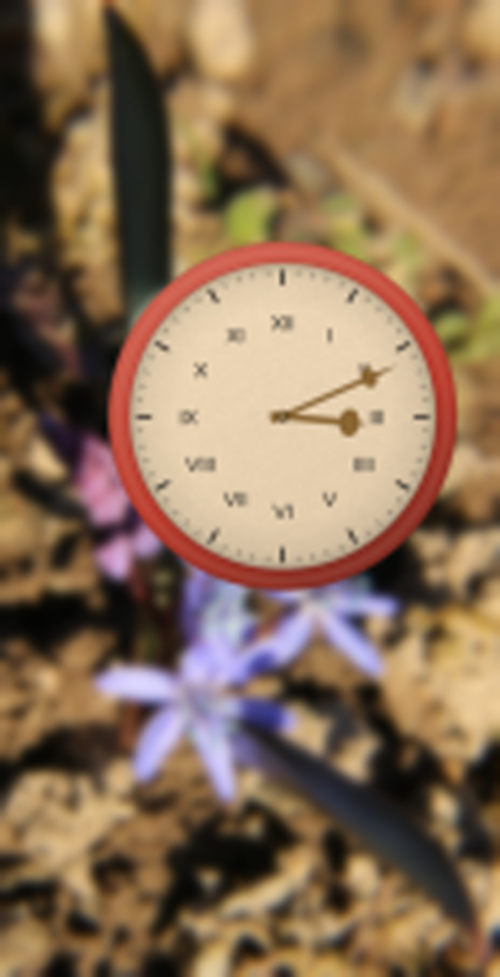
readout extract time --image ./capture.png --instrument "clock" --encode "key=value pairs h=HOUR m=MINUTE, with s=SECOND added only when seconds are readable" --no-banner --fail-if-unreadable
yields h=3 m=11
